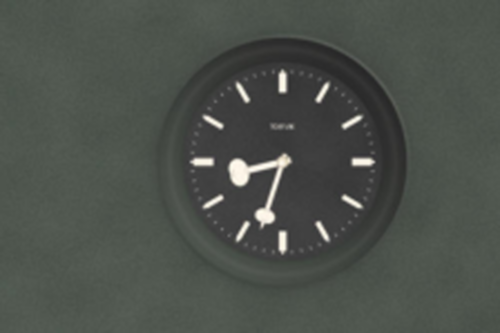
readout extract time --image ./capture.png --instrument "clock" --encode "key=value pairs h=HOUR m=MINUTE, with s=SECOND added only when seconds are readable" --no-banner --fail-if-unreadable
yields h=8 m=33
